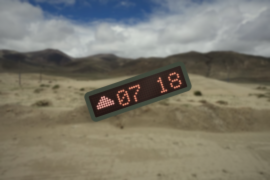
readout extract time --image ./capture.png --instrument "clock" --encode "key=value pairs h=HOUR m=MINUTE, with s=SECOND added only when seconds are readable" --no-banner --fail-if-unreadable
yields h=7 m=18
